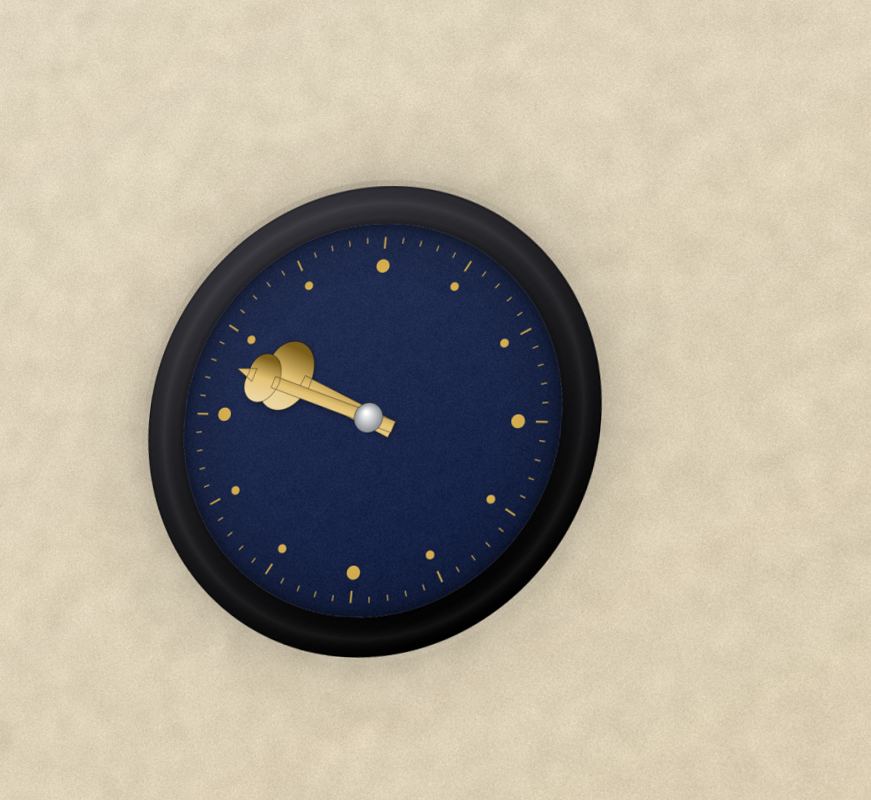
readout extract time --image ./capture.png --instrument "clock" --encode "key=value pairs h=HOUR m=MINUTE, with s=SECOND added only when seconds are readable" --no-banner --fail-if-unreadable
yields h=9 m=48
